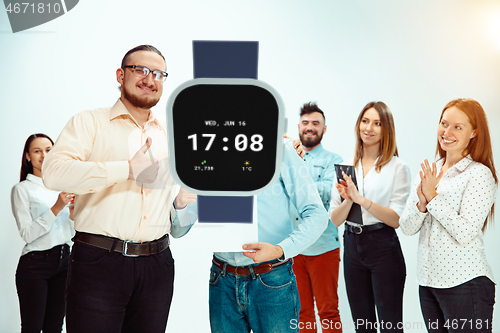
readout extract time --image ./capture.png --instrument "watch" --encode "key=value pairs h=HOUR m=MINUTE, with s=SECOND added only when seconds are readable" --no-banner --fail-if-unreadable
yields h=17 m=8
